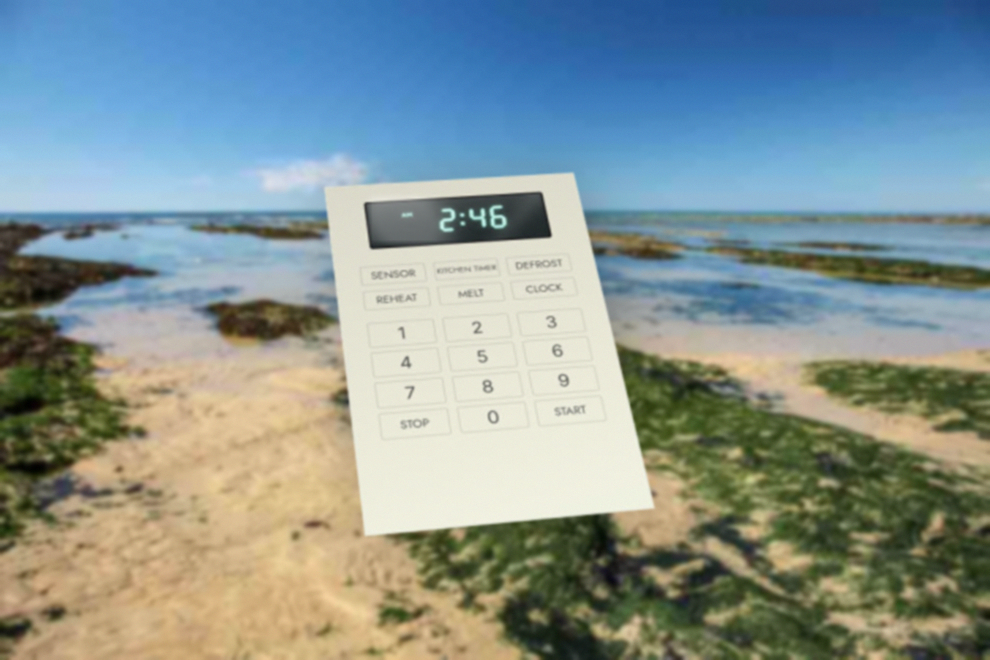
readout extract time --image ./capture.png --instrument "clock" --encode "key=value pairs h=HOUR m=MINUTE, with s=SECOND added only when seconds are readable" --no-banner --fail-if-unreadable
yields h=2 m=46
